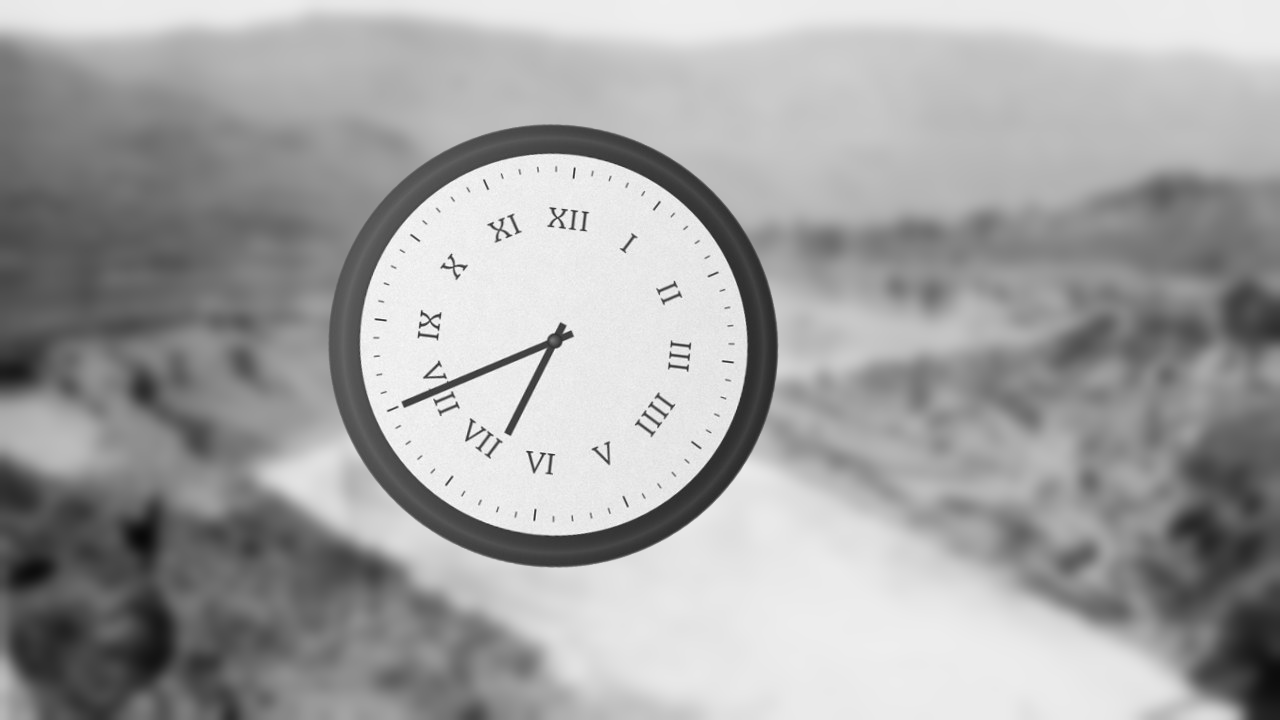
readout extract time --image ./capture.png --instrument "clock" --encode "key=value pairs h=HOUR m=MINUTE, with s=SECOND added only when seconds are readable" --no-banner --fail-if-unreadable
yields h=6 m=40
